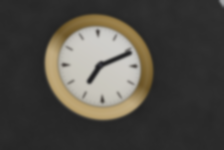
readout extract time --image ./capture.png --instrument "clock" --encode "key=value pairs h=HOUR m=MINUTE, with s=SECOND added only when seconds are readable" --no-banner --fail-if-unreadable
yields h=7 m=11
